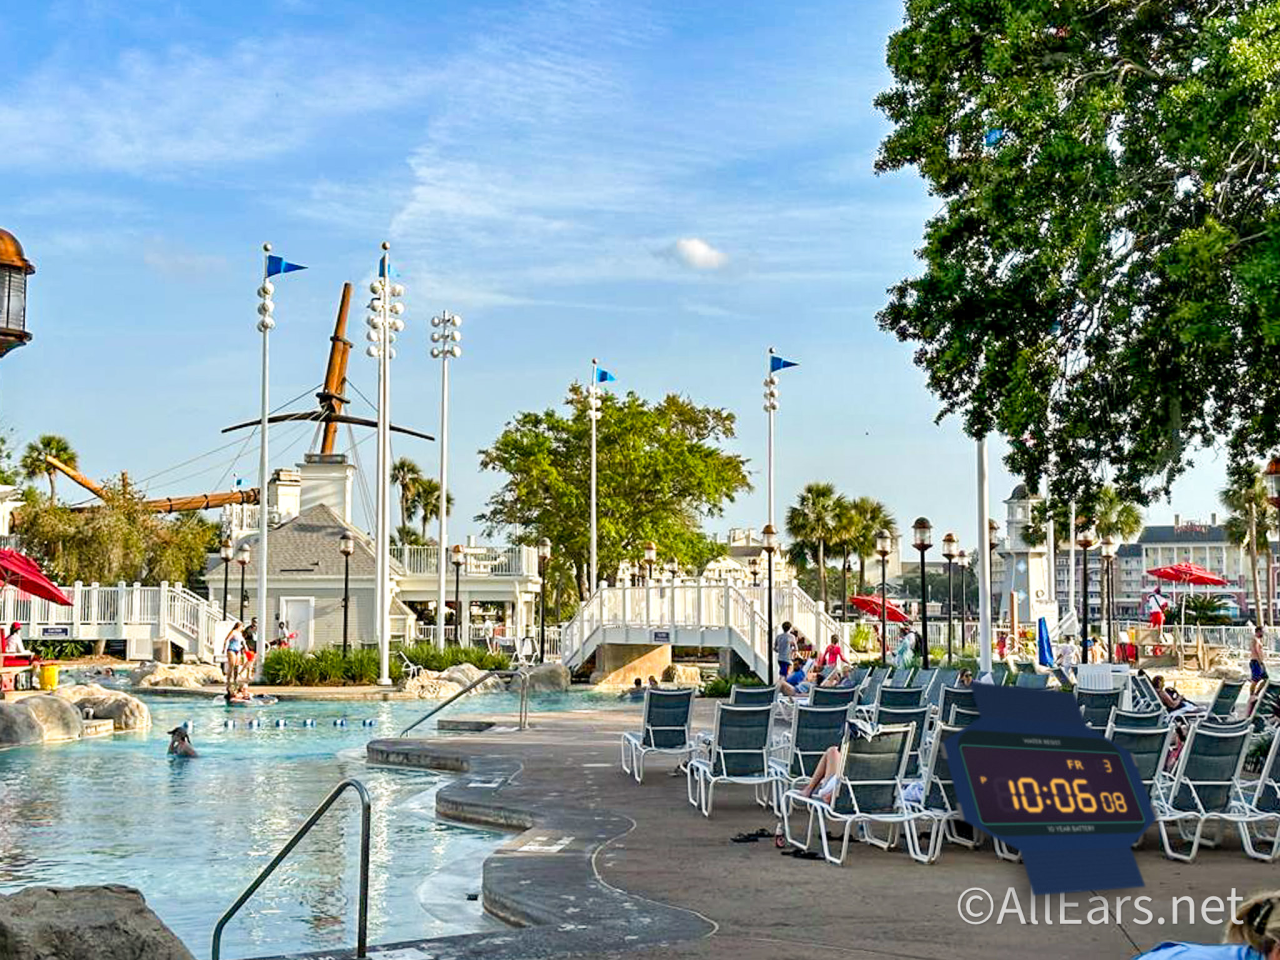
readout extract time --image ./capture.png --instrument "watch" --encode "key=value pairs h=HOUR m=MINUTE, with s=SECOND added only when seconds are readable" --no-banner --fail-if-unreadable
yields h=10 m=6 s=8
